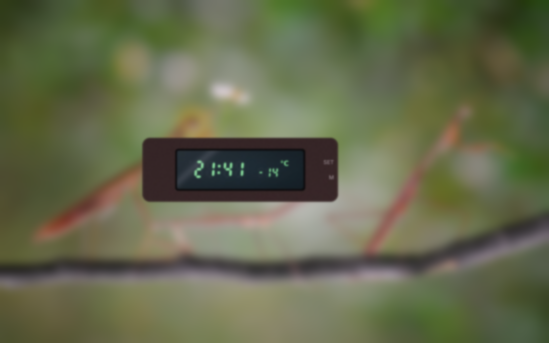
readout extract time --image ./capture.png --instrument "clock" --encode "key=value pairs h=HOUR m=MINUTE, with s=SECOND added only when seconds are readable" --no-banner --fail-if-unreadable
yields h=21 m=41
